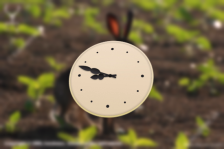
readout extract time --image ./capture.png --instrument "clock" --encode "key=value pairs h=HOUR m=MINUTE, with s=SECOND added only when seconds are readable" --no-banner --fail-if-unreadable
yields h=8 m=48
